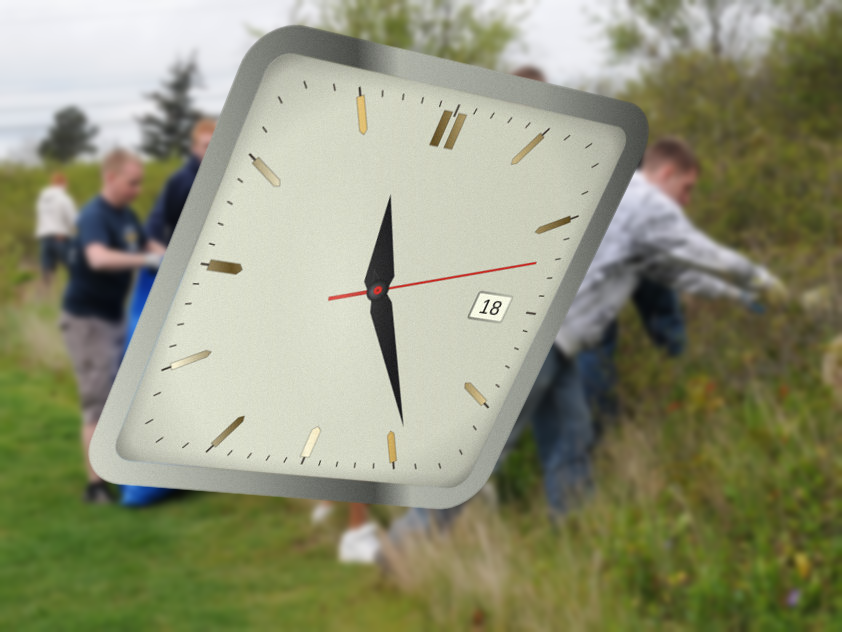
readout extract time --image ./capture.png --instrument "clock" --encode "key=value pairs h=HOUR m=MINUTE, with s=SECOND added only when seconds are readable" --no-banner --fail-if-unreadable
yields h=11 m=24 s=12
